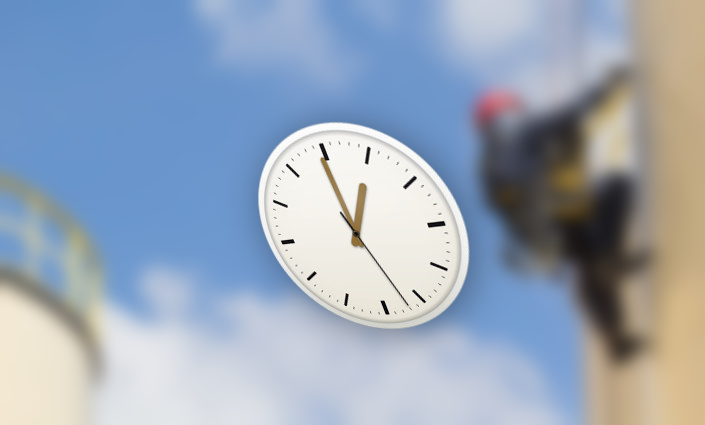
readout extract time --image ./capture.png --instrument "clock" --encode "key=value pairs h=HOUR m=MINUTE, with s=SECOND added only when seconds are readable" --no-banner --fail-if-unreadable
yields h=12 m=59 s=27
